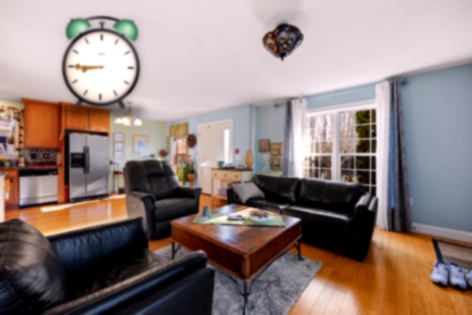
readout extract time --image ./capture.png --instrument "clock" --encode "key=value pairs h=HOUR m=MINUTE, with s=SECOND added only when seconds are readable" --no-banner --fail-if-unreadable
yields h=8 m=45
